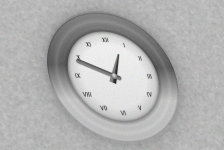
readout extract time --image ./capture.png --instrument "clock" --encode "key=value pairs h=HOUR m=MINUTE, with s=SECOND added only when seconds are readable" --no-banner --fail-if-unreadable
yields h=12 m=49
